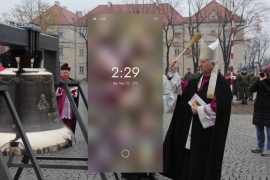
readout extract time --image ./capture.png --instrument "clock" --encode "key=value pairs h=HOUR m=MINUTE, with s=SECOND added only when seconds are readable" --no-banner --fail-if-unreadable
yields h=2 m=29
